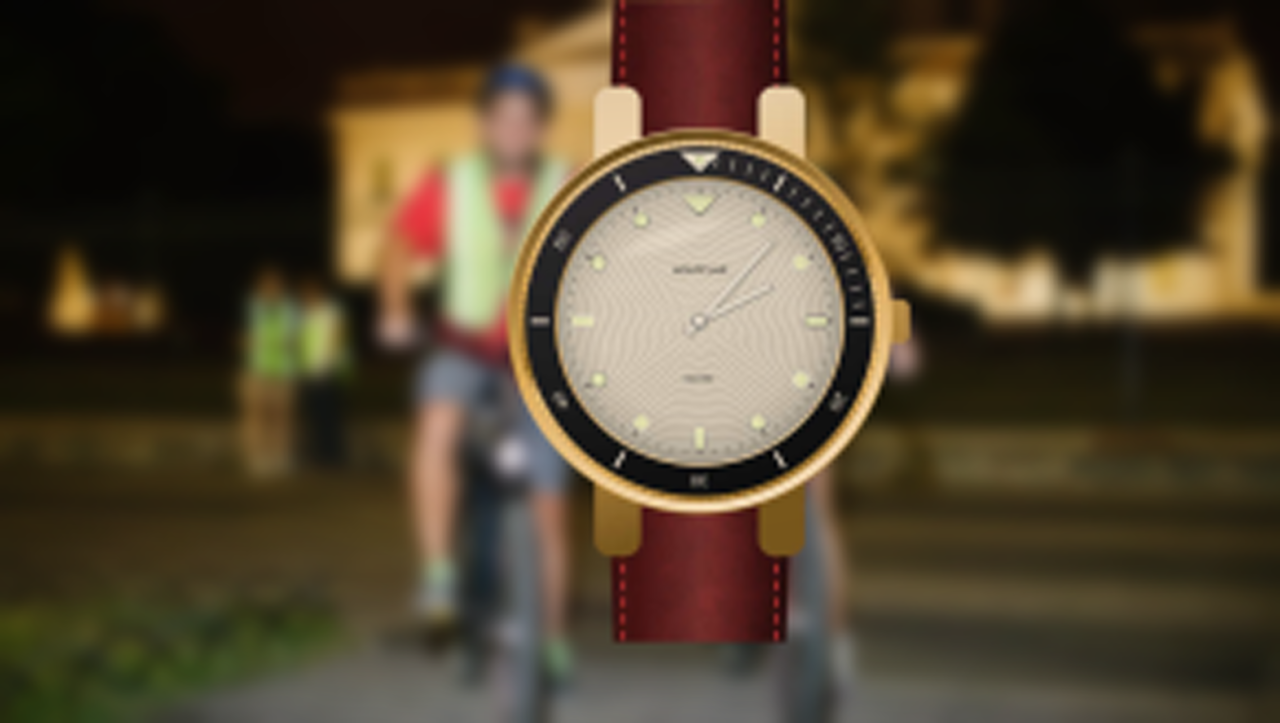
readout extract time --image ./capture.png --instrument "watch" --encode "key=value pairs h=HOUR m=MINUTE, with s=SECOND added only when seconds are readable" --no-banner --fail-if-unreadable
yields h=2 m=7
